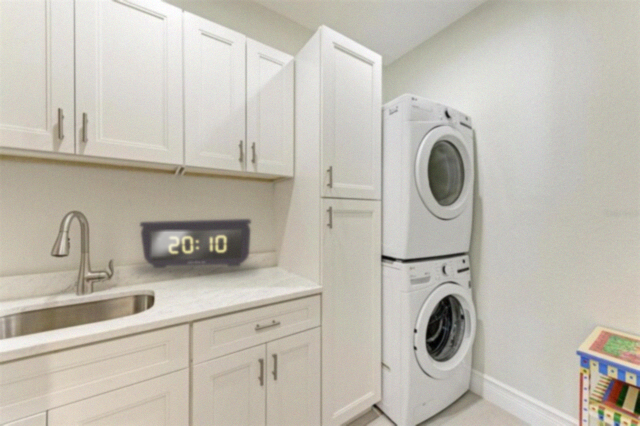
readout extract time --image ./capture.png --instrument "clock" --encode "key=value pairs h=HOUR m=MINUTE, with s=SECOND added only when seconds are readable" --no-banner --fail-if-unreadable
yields h=20 m=10
